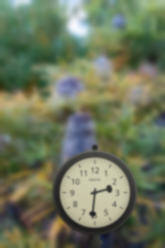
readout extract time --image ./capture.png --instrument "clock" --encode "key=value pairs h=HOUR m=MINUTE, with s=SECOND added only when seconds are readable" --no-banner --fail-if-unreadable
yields h=2 m=31
